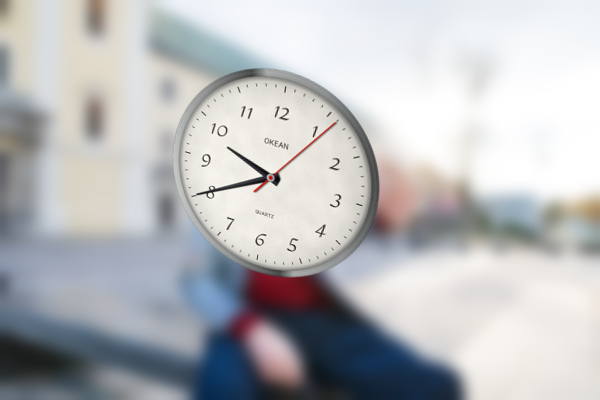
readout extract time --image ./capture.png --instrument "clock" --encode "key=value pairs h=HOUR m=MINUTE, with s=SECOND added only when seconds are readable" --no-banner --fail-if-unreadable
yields h=9 m=40 s=6
